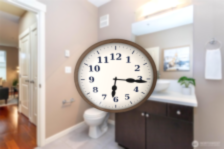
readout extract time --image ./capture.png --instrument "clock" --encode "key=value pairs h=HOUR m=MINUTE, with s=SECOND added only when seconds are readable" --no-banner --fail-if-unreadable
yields h=6 m=16
